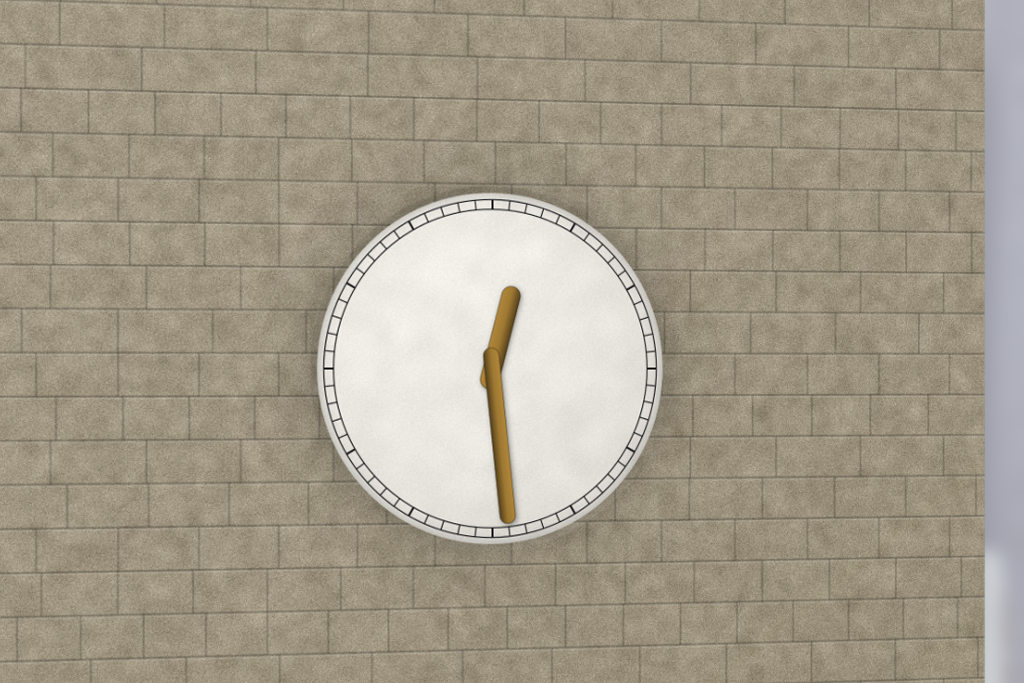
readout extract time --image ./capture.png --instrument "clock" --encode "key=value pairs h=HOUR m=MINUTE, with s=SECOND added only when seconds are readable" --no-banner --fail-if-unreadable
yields h=12 m=29
